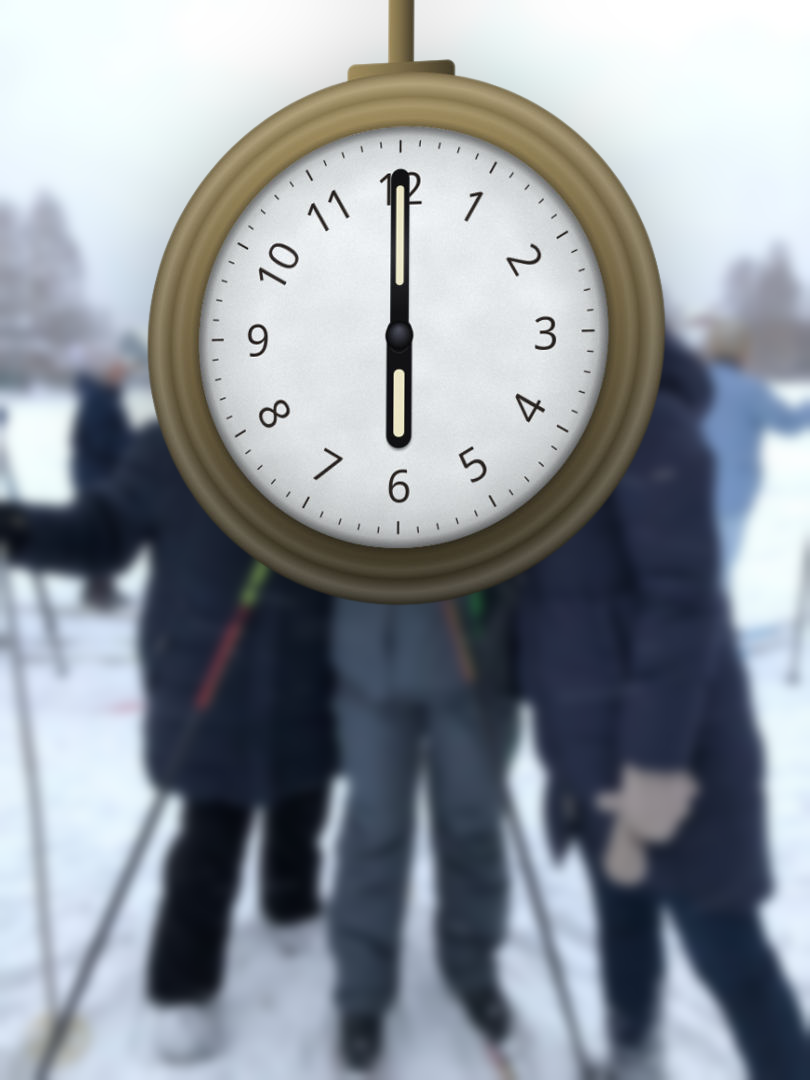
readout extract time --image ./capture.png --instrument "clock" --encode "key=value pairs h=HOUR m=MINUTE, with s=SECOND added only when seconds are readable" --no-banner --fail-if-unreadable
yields h=6 m=0
